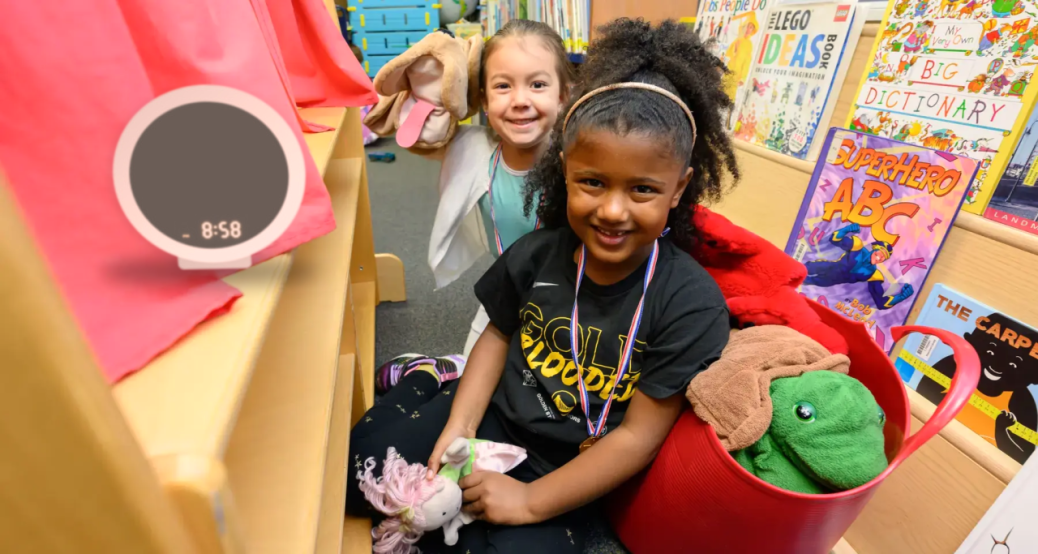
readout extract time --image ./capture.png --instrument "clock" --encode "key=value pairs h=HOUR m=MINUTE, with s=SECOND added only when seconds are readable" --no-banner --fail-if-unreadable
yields h=8 m=58
